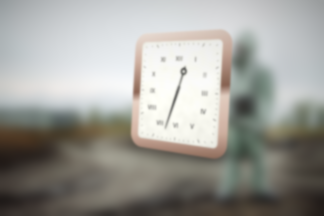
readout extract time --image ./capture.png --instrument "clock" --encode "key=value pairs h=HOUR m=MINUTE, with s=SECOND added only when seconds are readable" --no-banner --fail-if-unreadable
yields h=12 m=33
